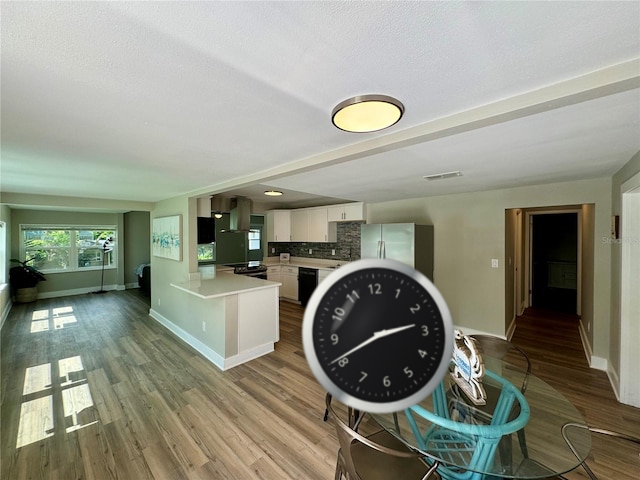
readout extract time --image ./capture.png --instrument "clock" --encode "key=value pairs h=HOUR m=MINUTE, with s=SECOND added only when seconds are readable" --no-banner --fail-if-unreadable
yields h=2 m=41
